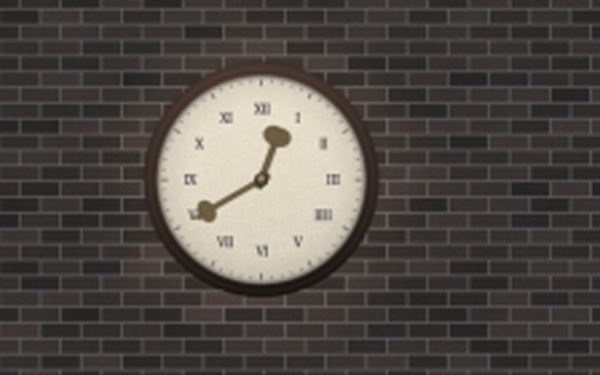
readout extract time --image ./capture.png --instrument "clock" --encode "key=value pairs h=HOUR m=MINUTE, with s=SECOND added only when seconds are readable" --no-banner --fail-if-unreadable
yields h=12 m=40
